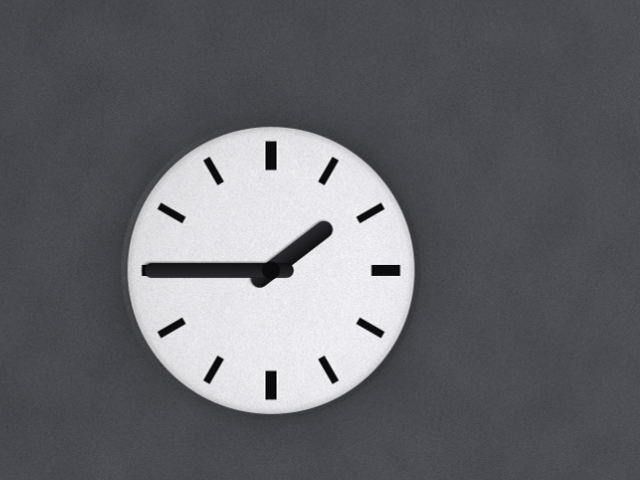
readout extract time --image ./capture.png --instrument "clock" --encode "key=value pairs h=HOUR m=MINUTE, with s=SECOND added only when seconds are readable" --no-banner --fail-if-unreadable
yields h=1 m=45
